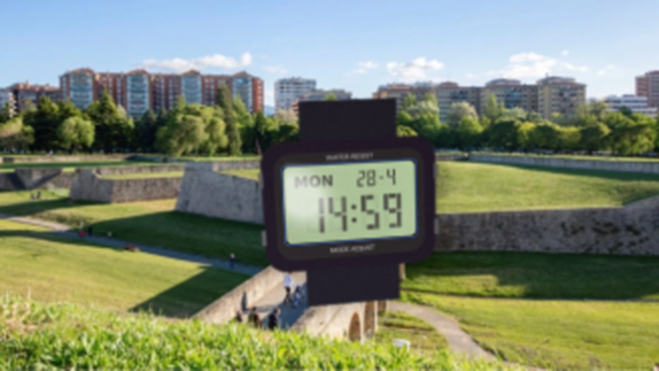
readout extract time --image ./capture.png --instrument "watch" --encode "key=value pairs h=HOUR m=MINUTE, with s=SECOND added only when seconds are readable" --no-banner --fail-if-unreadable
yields h=14 m=59
